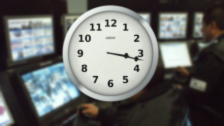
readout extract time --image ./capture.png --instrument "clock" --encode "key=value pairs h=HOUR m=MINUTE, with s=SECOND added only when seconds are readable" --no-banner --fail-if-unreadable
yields h=3 m=17
